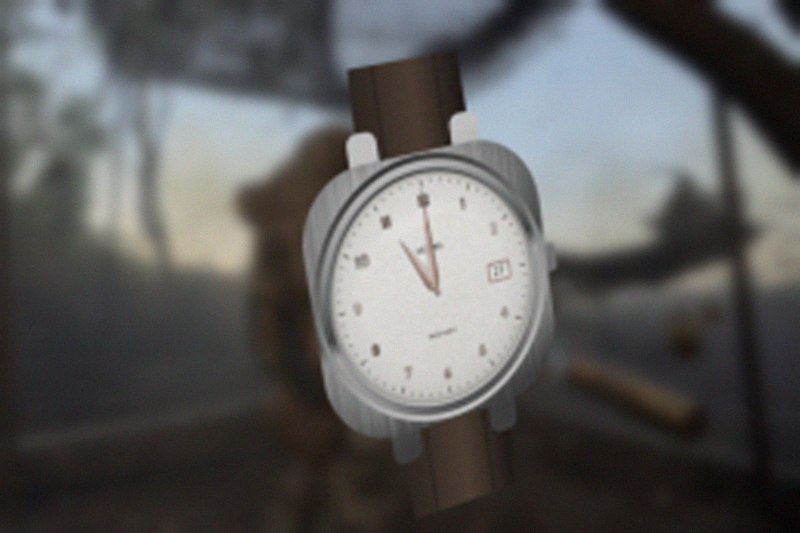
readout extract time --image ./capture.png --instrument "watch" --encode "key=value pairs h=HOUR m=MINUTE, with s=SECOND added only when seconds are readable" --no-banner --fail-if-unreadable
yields h=11 m=0
